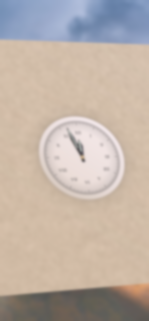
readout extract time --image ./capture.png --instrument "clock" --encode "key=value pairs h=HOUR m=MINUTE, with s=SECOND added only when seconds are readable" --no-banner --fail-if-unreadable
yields h=11 m=57
